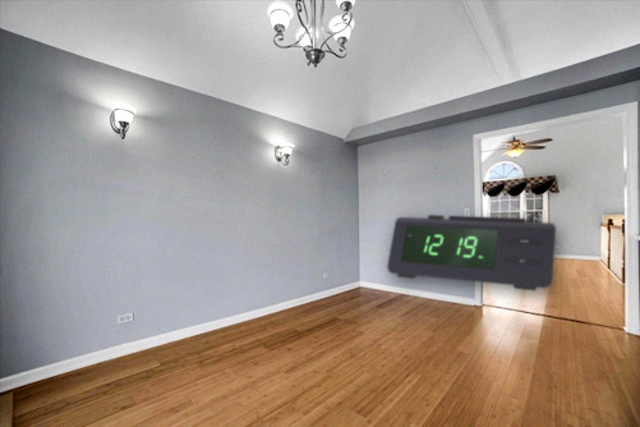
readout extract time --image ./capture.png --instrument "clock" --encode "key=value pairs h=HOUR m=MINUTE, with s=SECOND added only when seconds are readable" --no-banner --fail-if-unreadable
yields h=12 m=19
